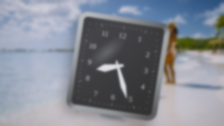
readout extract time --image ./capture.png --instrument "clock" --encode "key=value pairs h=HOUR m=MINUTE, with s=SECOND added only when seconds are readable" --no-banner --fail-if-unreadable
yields h=8 m=26
